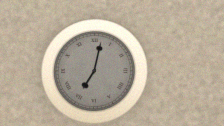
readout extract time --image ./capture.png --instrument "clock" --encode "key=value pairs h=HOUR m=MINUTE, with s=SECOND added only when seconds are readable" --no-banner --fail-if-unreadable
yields h=7 m=2
